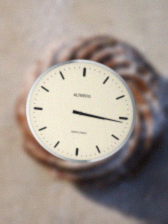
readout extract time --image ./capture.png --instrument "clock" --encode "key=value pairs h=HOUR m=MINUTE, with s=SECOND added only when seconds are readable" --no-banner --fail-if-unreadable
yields h=3 m=16
